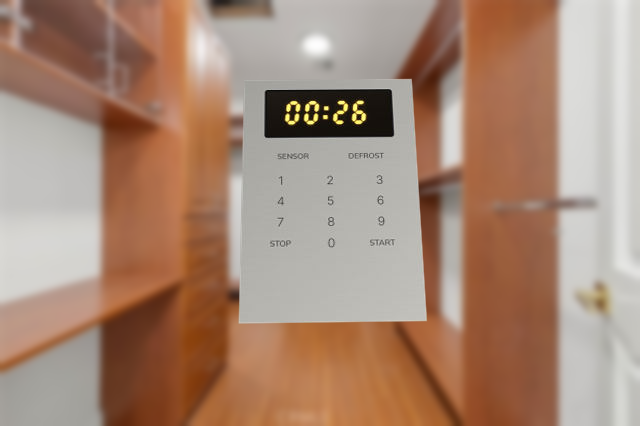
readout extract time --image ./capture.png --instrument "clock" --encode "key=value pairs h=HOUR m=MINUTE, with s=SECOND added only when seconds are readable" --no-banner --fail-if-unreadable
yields h=0 m=26
